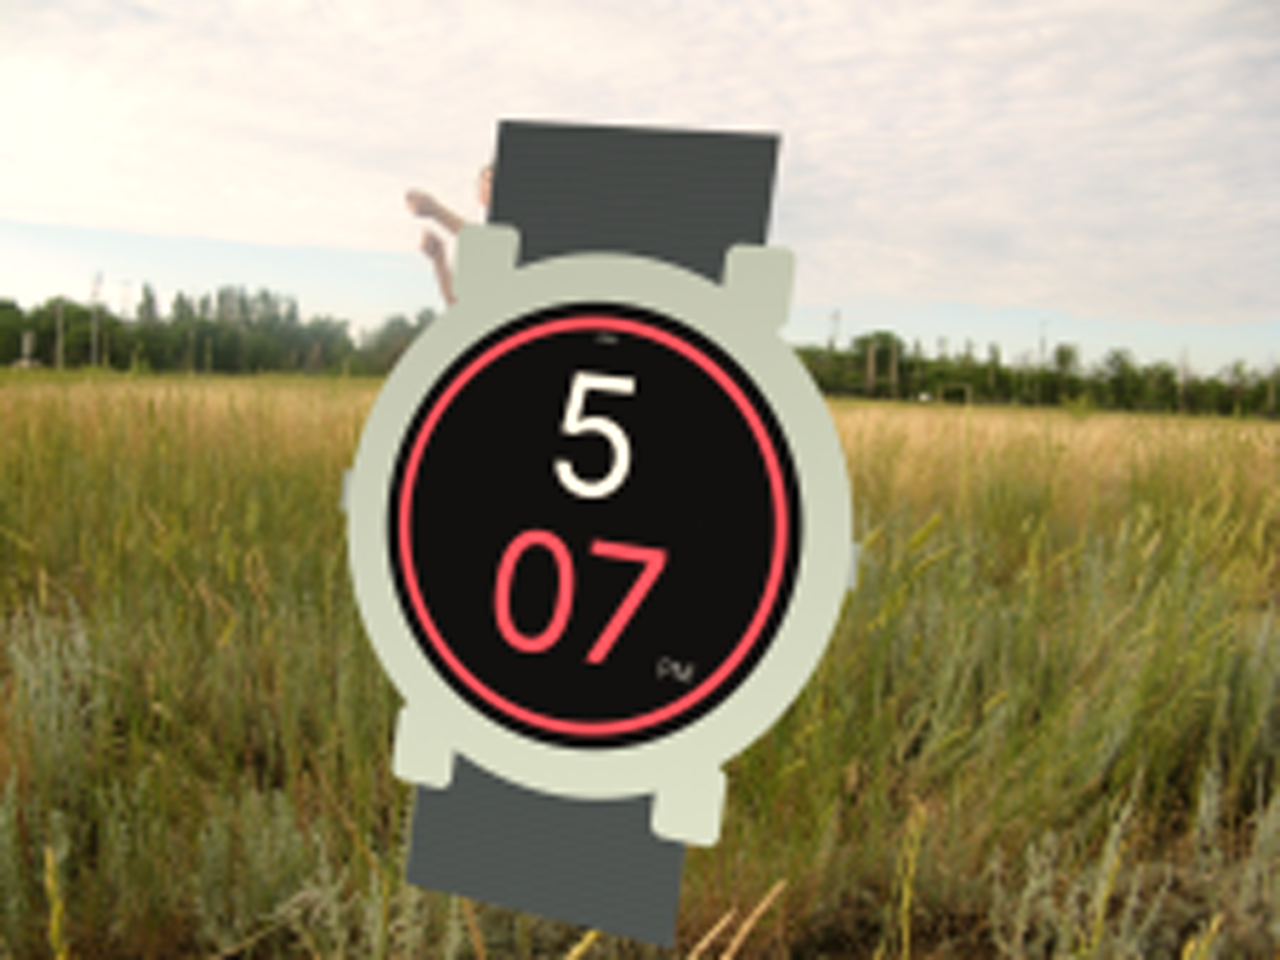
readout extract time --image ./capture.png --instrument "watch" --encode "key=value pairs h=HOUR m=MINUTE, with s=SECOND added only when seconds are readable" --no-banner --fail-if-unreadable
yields h=5 m=7
